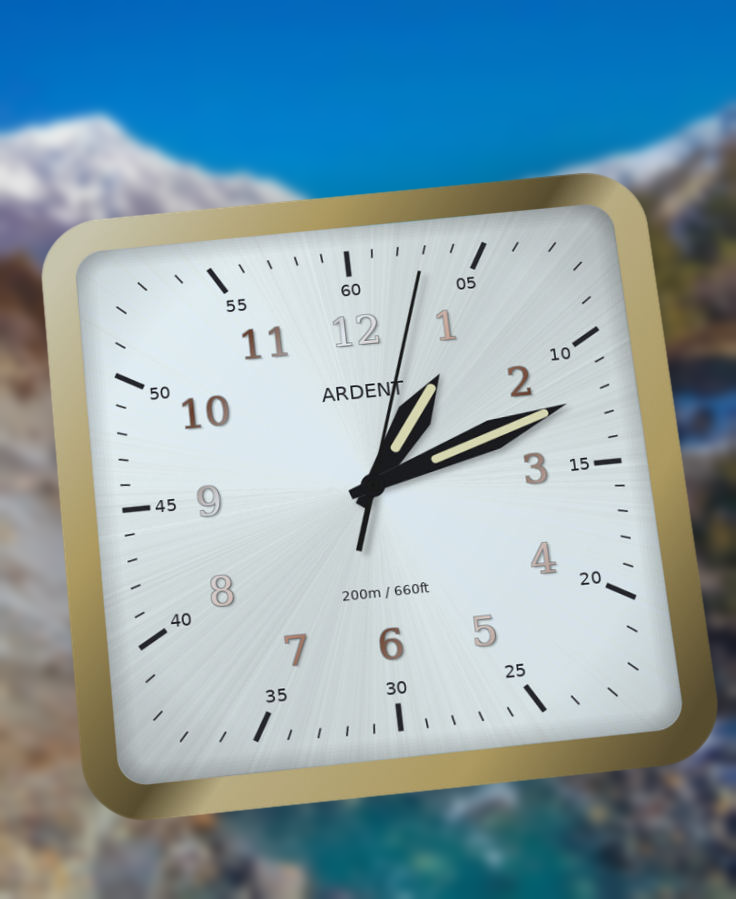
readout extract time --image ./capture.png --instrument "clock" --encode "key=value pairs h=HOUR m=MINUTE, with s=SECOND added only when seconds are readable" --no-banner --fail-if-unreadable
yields h=1 m=12 s=3
